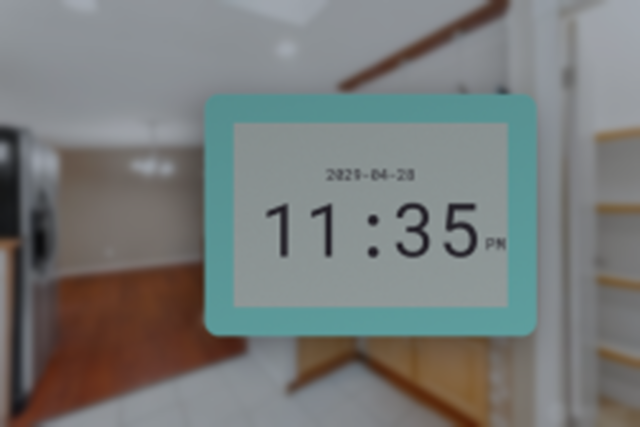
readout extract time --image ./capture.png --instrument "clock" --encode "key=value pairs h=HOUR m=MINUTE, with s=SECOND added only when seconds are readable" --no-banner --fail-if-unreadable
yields h=11 m=35
